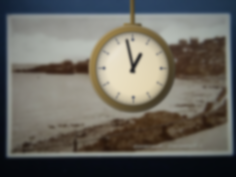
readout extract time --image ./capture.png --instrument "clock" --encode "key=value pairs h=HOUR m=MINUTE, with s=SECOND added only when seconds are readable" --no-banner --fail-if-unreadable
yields h=12 m=58
